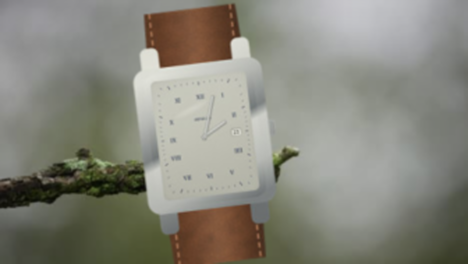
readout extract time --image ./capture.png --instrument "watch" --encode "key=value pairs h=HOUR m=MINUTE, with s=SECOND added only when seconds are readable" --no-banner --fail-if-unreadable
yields h=2 m=3
